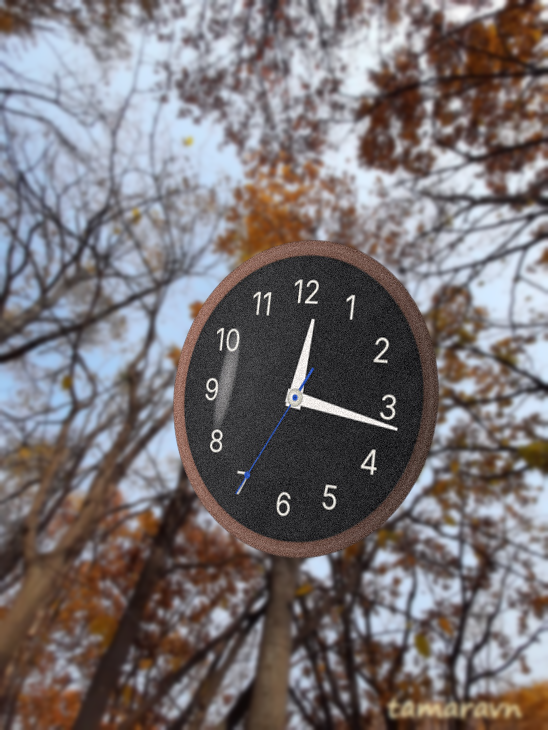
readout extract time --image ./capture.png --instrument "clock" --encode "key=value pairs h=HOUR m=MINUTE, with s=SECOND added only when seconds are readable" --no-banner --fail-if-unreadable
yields h=12 m=16 s=35
